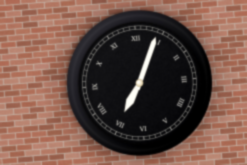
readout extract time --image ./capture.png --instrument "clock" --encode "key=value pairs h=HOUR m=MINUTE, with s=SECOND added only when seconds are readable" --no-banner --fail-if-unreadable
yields h=7 m=4
